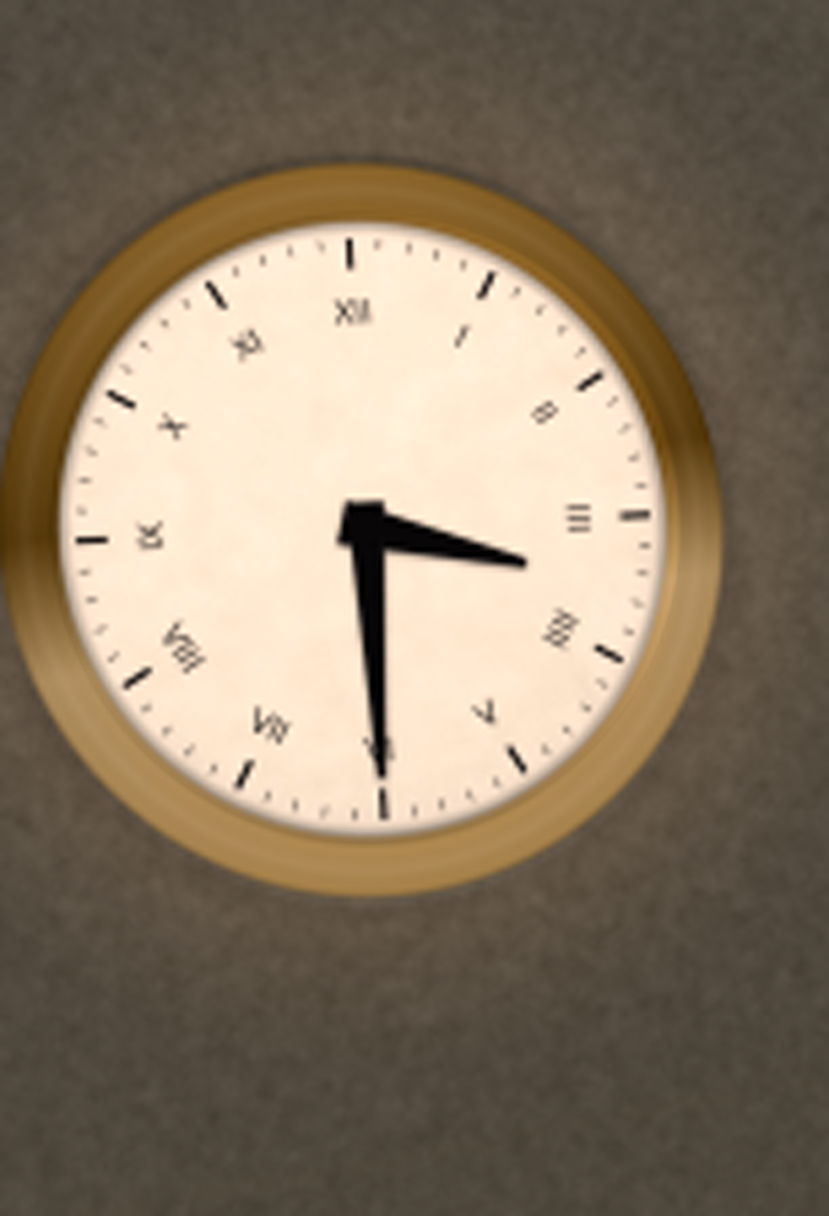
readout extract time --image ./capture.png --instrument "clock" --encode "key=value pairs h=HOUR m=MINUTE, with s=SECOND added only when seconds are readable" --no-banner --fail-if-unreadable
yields h=3 m=30
